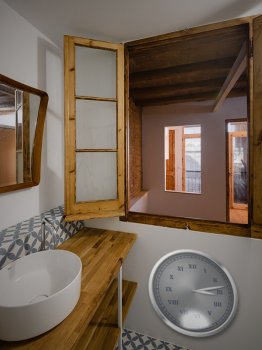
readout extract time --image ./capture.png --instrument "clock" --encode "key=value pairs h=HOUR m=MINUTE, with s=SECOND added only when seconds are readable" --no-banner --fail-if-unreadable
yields h=3 m=13
